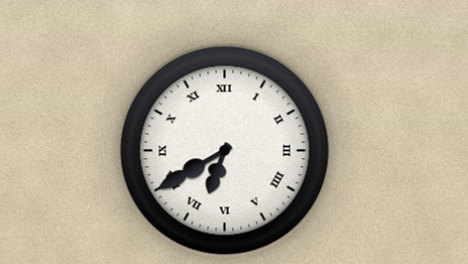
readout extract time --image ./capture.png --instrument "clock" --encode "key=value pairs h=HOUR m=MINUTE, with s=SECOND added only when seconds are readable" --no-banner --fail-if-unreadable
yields h=6 m=40
